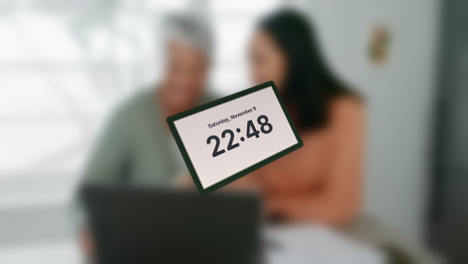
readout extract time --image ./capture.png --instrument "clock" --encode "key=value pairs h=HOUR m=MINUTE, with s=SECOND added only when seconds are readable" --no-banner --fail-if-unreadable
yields h=22 m=48
